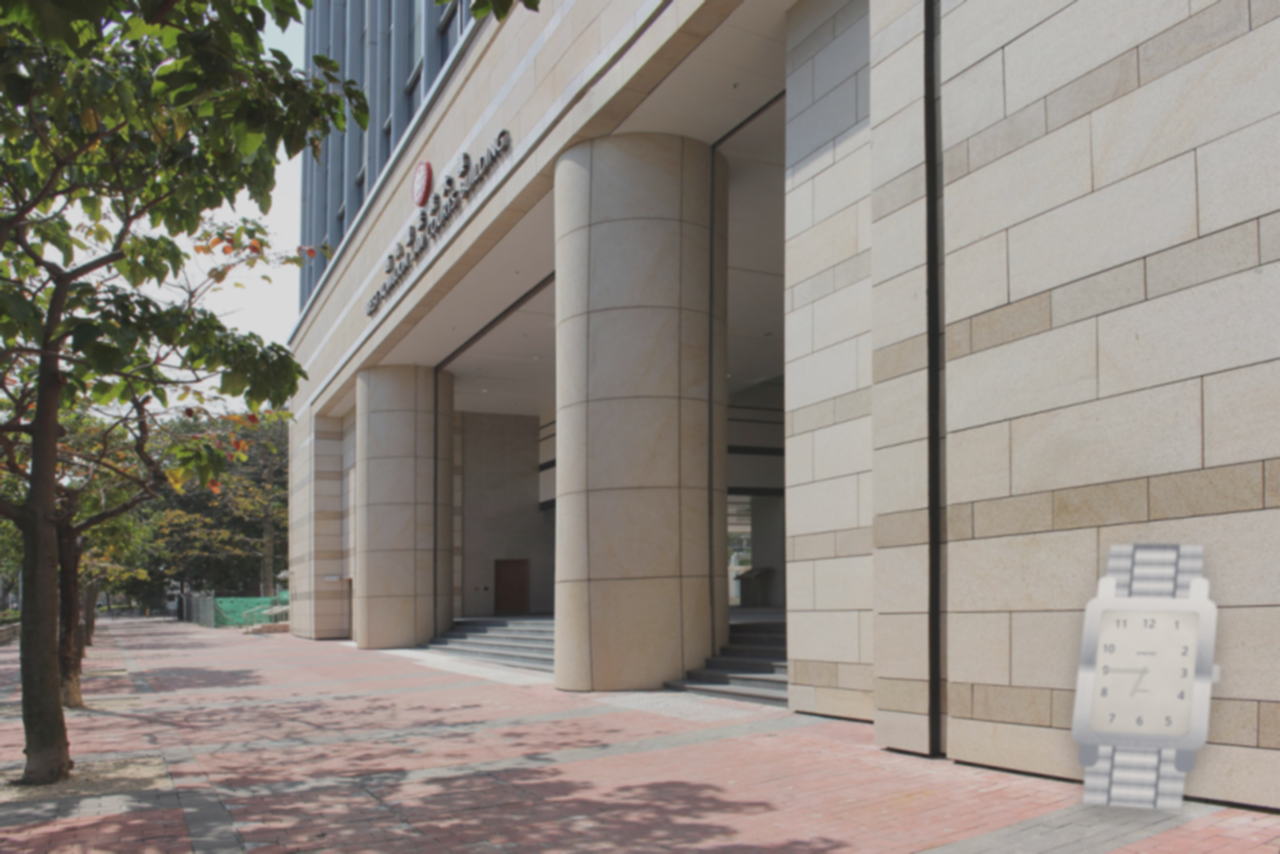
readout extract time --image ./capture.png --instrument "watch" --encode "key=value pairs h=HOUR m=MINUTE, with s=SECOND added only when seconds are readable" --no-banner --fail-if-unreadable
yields h=6 m=45
